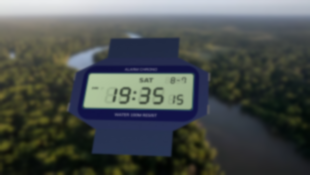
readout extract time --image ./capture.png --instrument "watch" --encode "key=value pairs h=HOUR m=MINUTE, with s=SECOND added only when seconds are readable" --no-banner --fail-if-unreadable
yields h=19 m=35 s=15
